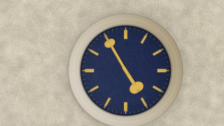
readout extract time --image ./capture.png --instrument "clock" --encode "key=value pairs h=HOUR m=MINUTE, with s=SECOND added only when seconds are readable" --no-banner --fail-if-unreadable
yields h=4 m=55
